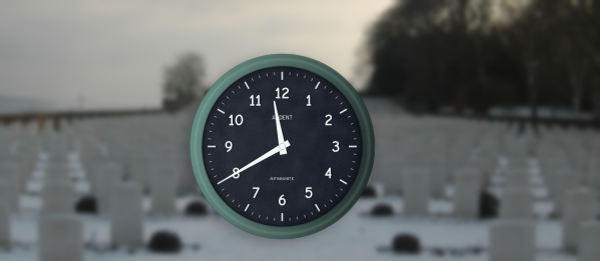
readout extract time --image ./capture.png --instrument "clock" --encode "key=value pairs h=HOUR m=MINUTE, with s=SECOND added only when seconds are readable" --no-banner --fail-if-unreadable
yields h=11 m=40
